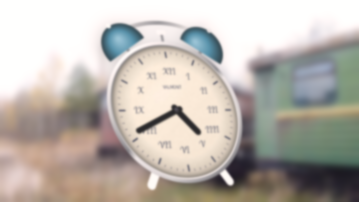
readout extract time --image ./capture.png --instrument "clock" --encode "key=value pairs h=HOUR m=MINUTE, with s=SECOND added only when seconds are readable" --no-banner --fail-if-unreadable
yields h=4 m=41
